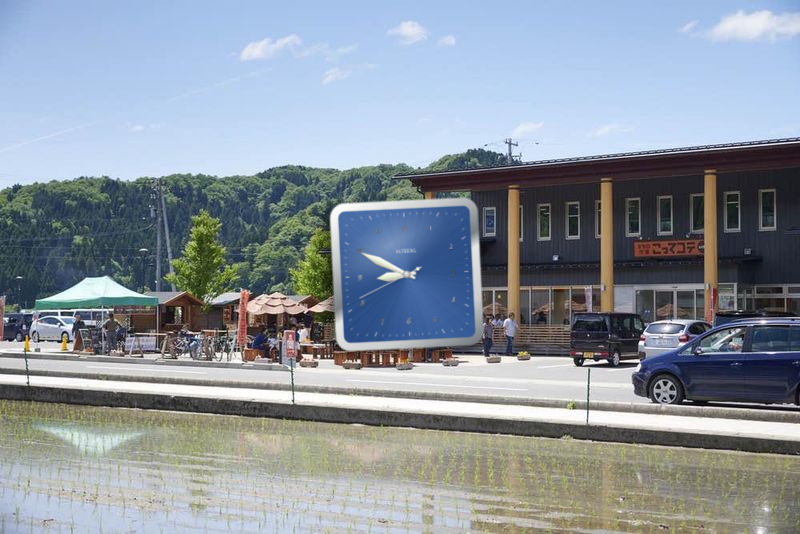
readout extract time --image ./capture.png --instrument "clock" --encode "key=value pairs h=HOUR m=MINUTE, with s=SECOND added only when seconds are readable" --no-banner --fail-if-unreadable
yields h=8 m=49 s=41
